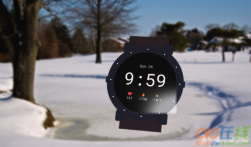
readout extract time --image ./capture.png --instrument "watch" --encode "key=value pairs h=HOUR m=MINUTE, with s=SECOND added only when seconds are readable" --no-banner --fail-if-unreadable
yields h=9 m=59
